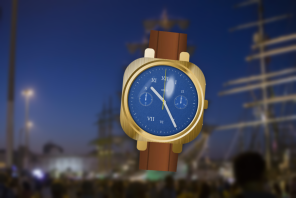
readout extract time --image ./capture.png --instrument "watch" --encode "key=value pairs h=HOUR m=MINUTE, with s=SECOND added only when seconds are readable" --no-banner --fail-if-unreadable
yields h=10 m=25
